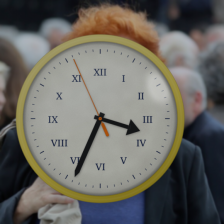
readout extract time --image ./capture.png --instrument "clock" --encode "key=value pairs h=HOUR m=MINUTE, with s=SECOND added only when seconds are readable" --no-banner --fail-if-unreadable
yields h=3 m=33 s=56
